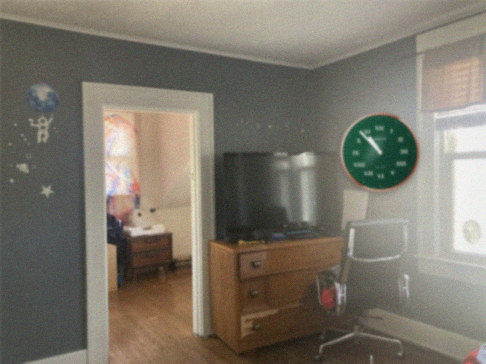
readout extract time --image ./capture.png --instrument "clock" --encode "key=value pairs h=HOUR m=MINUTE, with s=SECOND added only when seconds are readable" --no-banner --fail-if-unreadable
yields h=10 m=53
